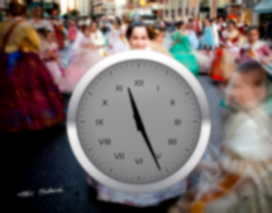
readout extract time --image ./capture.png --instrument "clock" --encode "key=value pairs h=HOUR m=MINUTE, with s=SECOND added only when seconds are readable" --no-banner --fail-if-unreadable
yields h=11 m=26
